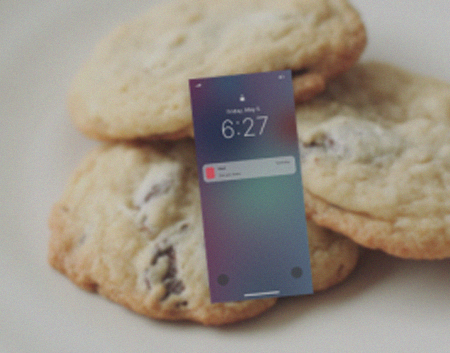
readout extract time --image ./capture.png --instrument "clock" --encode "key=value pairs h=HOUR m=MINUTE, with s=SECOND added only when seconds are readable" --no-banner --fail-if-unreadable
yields h=6 m=27
